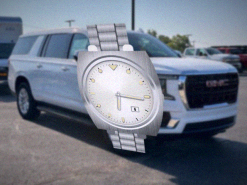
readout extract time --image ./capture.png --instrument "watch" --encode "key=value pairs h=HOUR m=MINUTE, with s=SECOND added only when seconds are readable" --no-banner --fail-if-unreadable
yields h=6 m=16
